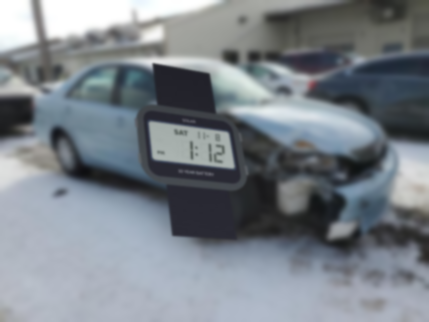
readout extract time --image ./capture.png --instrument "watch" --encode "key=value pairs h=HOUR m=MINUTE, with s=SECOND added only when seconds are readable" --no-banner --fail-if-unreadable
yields h=1 m=12
